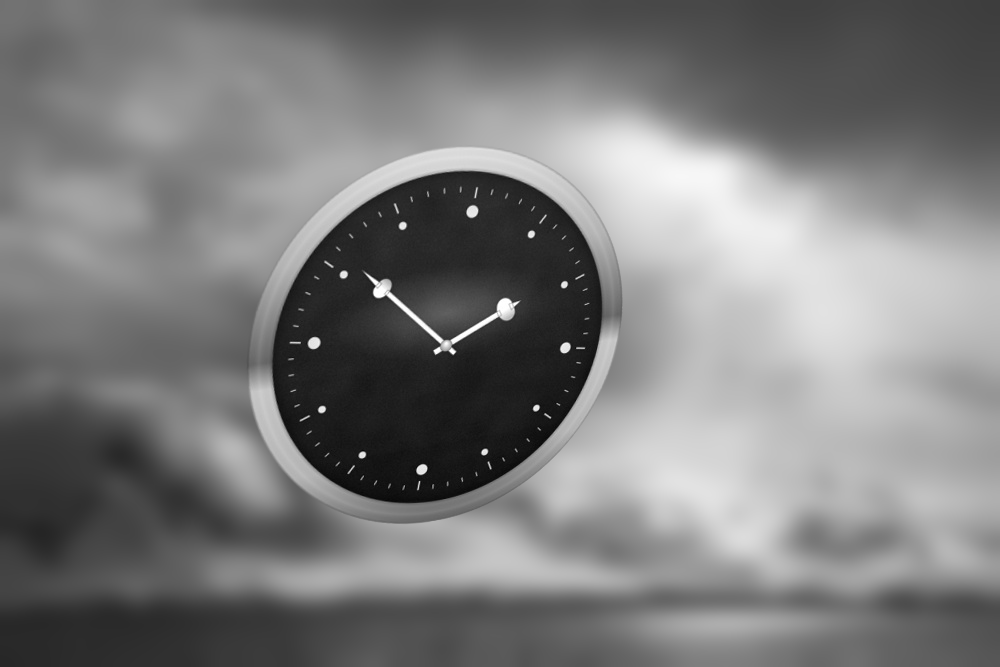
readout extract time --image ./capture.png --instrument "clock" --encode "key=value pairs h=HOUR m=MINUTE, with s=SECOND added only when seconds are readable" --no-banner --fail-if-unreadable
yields h=1 m=51
